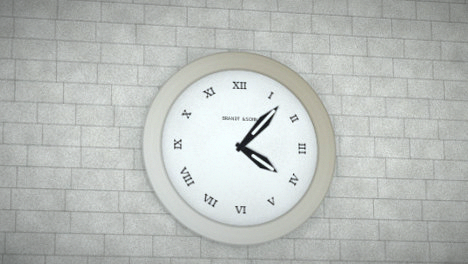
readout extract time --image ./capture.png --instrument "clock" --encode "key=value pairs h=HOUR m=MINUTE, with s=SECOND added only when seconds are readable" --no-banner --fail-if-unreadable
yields h=4 m=7
